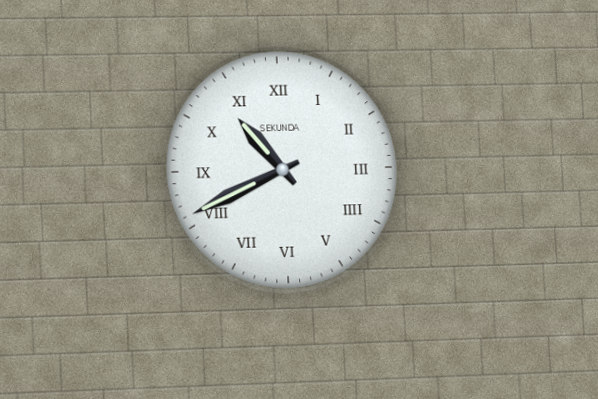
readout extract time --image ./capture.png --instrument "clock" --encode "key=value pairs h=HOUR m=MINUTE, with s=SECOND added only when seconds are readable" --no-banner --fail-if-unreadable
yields h=10 m=41
